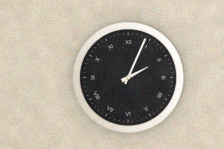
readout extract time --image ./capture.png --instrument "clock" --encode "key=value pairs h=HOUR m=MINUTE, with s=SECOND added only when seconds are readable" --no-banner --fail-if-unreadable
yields h=2 m=4
